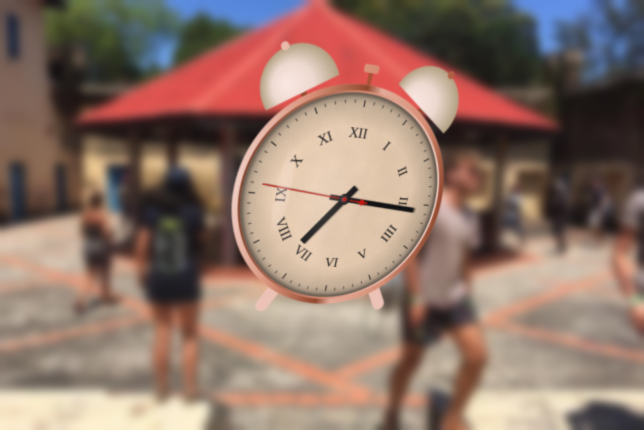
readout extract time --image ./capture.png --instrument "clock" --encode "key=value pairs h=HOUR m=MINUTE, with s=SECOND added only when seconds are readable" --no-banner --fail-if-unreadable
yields h=7 m=15 s=46
